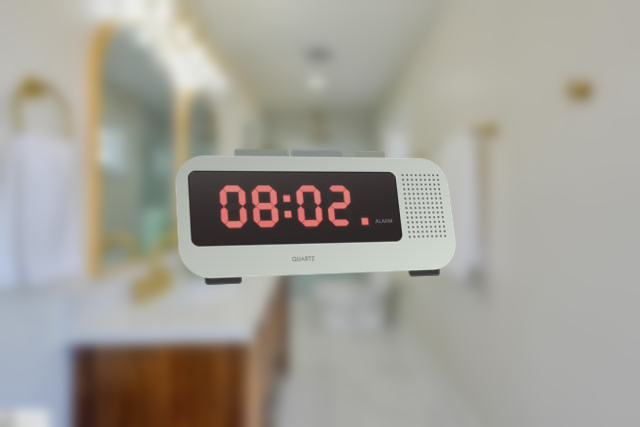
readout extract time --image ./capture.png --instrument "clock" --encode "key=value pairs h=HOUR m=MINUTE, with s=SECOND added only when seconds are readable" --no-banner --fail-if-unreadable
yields h=8 m=2
